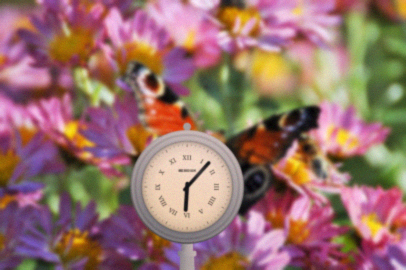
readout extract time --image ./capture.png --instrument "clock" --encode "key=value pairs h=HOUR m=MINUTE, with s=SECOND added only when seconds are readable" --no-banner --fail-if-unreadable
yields h=6 m=7
